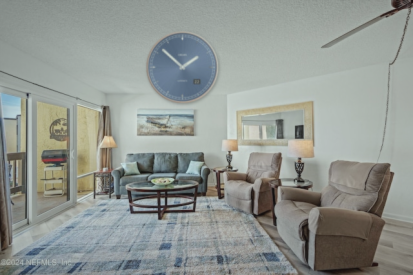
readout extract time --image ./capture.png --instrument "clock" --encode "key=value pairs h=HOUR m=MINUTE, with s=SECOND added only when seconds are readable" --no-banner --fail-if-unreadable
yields h=1 m=52
